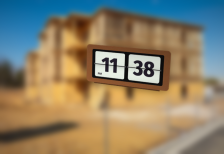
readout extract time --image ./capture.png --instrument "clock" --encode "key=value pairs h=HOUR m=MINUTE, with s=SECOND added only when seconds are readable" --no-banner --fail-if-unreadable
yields h=11 m=38
